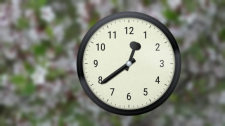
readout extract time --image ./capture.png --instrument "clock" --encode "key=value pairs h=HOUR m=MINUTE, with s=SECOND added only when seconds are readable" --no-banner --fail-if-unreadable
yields h=12 m=39
